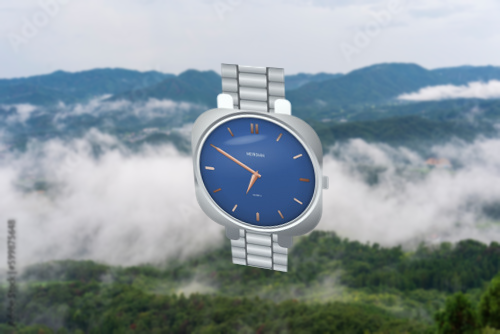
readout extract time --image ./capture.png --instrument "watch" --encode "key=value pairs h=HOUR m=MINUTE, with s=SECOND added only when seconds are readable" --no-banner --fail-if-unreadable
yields h=6 m=50
